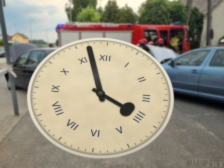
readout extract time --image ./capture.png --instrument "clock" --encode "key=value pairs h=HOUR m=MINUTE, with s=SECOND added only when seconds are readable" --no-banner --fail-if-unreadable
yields h=3 m=57
